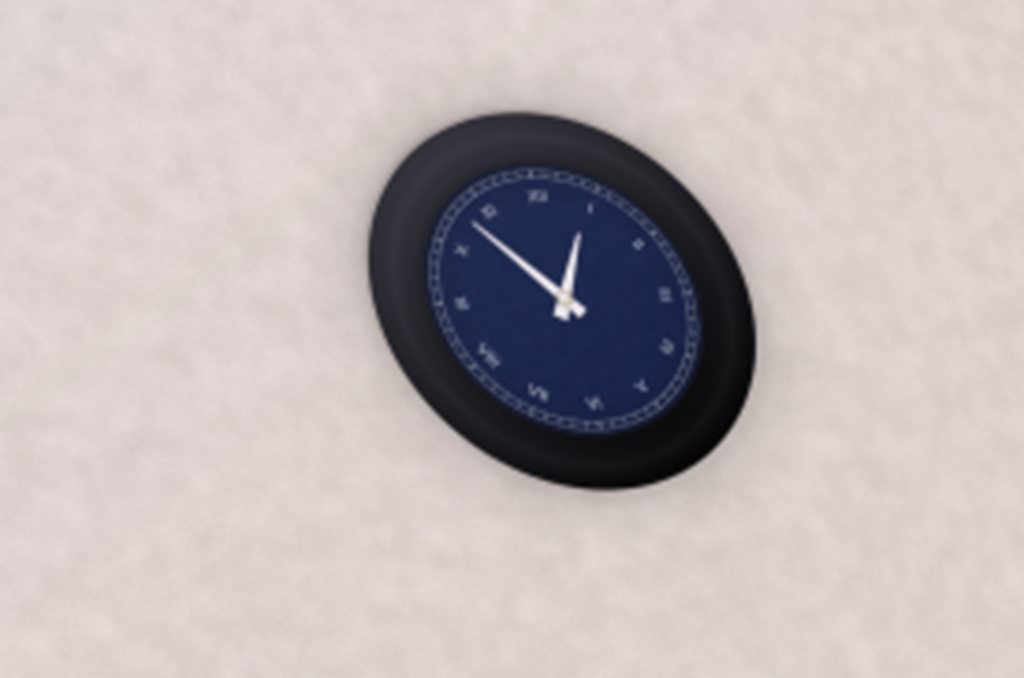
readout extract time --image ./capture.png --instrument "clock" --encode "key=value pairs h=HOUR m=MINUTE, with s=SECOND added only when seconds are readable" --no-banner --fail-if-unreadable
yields h=12 m=53
